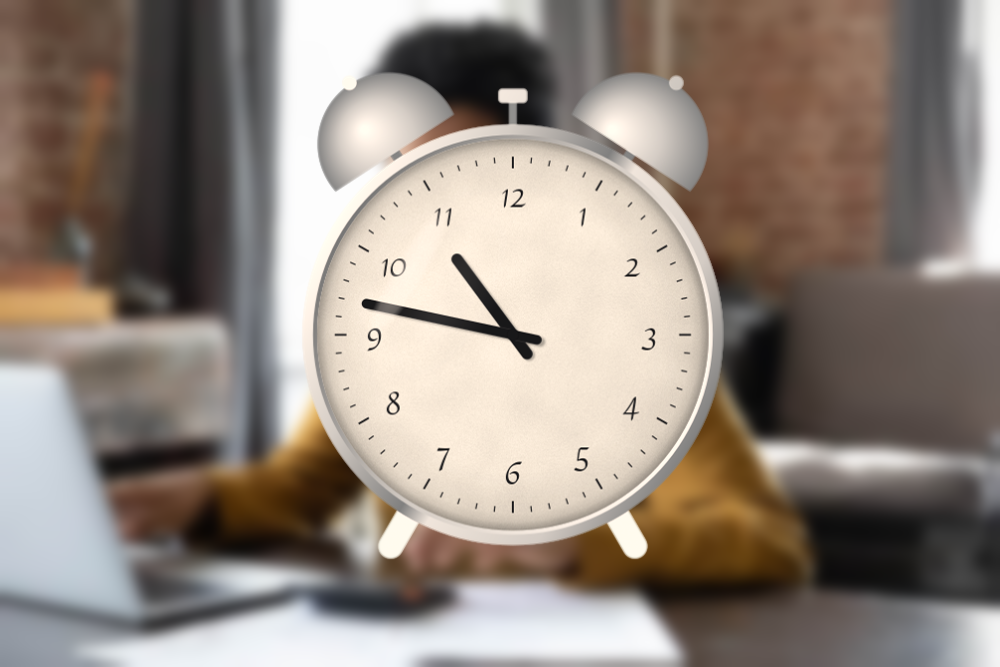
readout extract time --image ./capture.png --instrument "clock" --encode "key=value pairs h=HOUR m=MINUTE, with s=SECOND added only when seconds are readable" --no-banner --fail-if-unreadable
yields h=10 m=47
